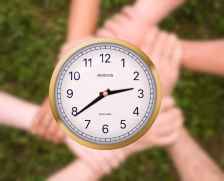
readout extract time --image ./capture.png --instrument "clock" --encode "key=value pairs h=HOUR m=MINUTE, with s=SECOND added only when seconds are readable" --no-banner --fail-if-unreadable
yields h=2 m=39
